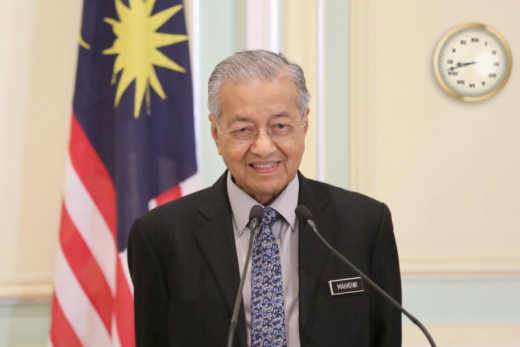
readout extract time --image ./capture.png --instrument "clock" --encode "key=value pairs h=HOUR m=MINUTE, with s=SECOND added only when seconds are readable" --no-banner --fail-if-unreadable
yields h=8 m=42
